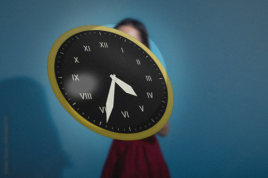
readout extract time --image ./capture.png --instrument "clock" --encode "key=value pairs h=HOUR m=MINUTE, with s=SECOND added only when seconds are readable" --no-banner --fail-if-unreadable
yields h=4 m=34
